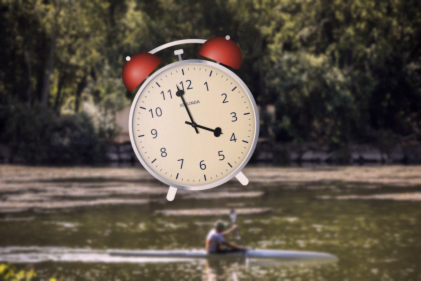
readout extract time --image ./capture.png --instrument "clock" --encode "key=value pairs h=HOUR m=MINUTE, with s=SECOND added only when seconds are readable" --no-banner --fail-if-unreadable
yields h=3 m=58
